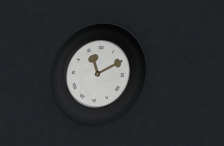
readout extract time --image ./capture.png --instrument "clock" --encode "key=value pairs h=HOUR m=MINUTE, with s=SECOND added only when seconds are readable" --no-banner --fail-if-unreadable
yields h=11 m=10
